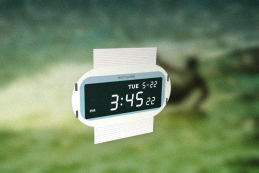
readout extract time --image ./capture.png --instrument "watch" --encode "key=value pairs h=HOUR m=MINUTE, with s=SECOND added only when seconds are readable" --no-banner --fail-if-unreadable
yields h=3 m=45 s=22
